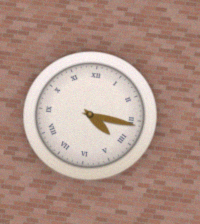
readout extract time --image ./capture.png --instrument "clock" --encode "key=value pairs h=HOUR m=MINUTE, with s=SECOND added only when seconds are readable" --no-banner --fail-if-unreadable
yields h=4 m=16
